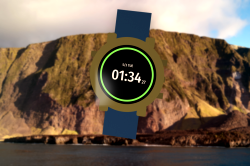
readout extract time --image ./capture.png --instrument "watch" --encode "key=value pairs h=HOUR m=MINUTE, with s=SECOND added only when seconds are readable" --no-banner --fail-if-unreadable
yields h=1 m=34
